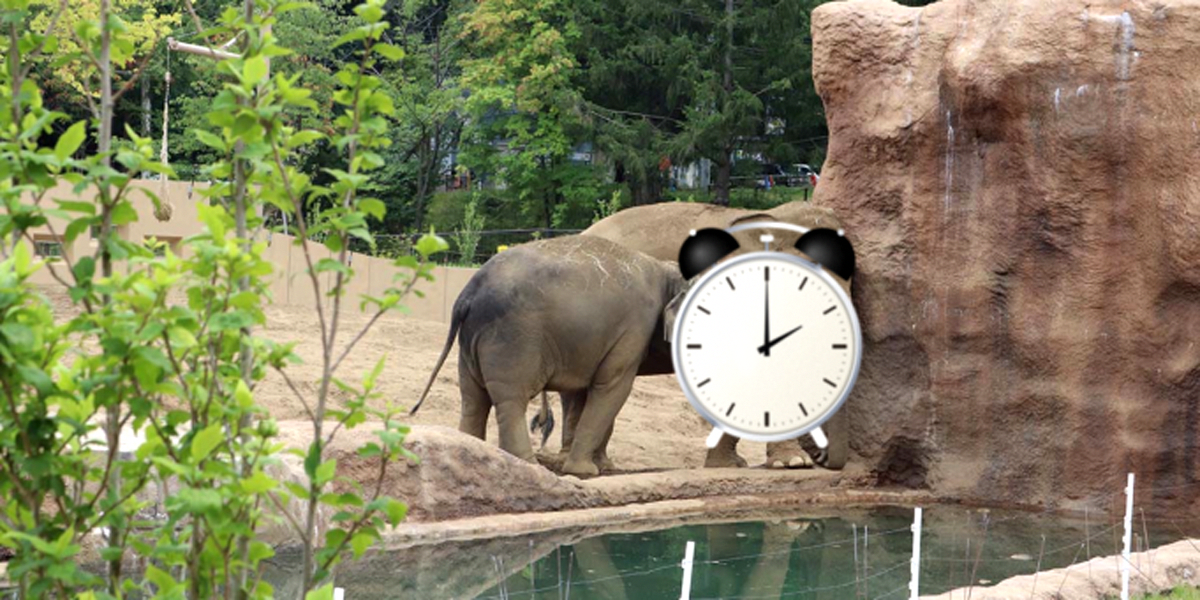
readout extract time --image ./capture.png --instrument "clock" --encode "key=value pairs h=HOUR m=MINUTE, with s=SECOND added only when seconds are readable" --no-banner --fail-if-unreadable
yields h=2 m=0
